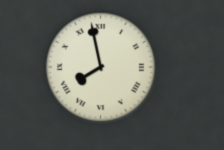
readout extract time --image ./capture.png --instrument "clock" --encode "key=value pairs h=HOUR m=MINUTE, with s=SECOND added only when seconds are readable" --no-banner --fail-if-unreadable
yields h=7 m=58
